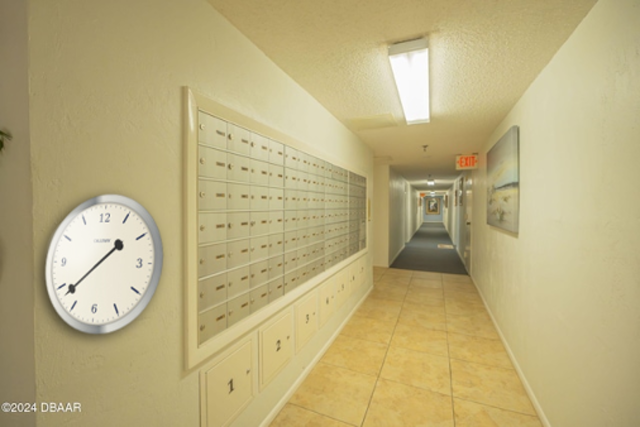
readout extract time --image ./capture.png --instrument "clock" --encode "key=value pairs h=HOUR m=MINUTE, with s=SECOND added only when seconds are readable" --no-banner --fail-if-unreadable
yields h=1 m=38
